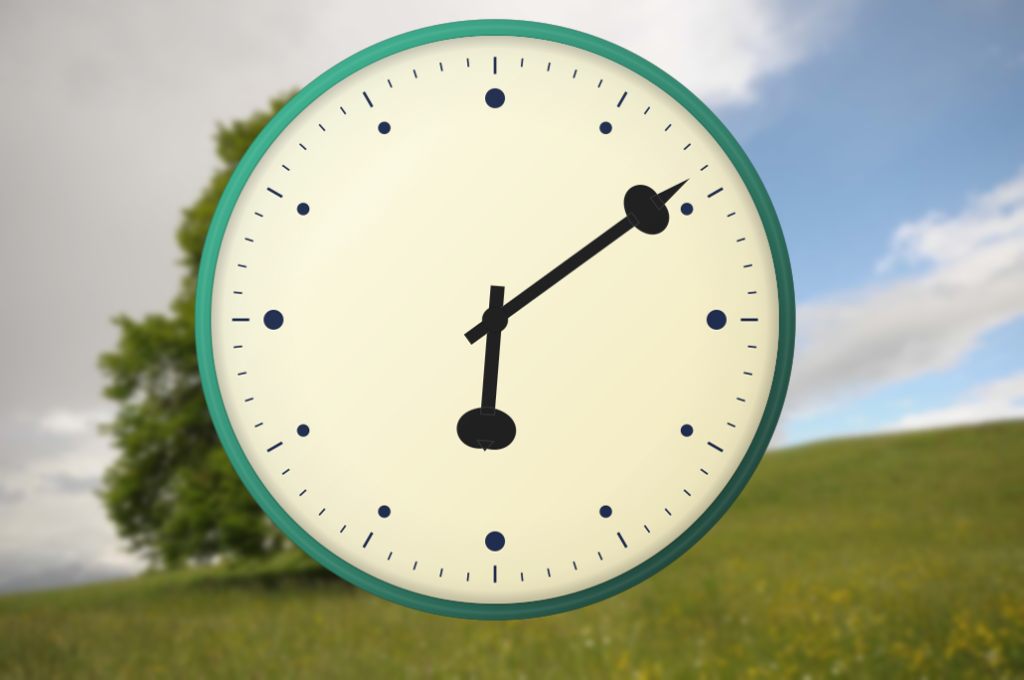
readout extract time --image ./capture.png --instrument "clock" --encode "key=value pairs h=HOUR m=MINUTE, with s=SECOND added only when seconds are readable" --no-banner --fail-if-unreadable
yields h=6 m=9
